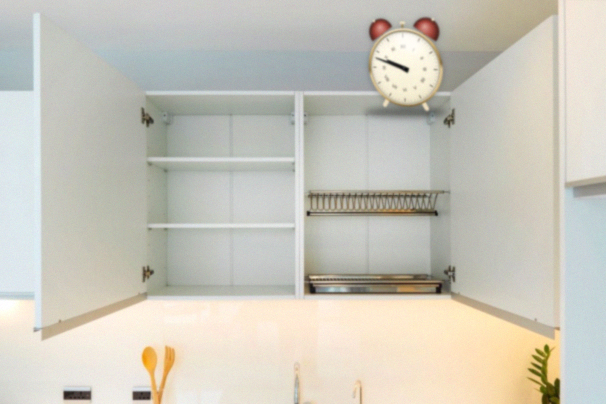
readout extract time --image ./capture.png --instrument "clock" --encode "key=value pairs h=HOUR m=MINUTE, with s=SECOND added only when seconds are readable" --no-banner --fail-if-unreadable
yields h=9 m=48
